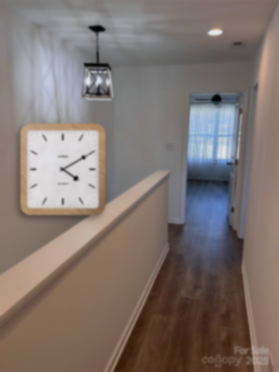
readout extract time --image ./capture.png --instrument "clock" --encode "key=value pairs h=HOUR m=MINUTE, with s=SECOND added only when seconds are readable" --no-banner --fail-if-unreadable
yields h=4 m=10
